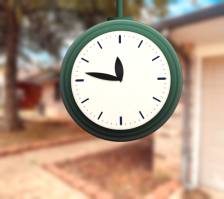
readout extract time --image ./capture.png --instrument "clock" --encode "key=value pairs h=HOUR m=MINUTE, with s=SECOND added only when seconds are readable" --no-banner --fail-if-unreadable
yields h=11 m=47
